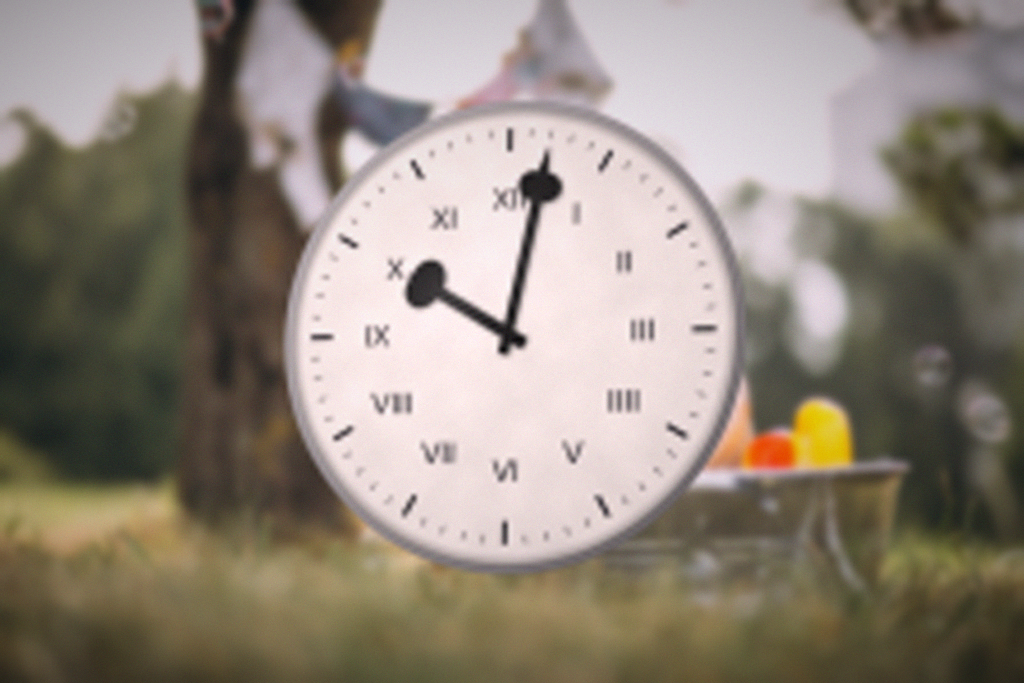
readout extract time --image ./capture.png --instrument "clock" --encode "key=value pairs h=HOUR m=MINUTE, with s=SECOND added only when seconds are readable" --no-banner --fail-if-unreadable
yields h=10 m=2
